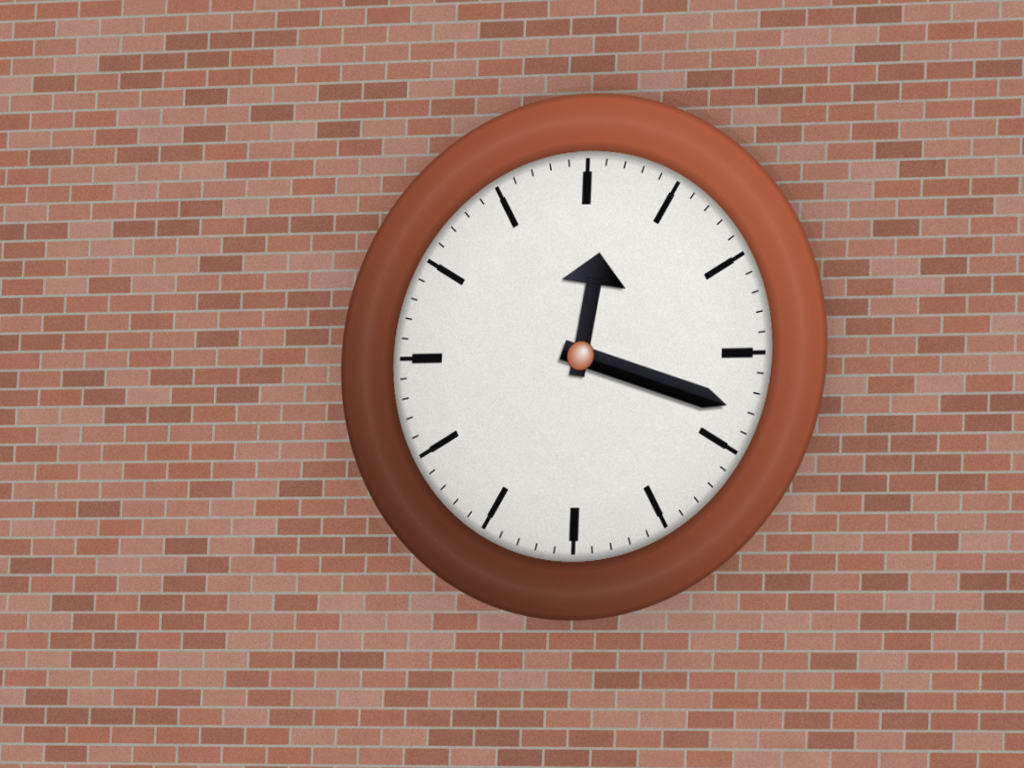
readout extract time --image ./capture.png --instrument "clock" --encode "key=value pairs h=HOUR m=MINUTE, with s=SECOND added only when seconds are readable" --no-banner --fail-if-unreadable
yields h=12 m=18
